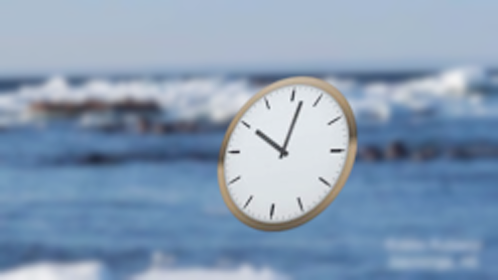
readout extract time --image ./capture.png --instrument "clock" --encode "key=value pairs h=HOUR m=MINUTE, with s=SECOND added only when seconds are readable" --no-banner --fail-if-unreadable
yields h=10 m=2
